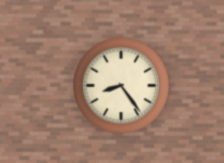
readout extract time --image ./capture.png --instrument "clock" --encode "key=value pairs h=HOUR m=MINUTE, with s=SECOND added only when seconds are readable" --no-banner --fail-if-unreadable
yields h=8 m=24
